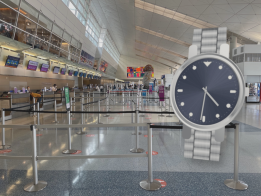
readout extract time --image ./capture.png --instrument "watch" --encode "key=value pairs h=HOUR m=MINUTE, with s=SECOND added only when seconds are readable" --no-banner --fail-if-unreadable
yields h=4 m=31
